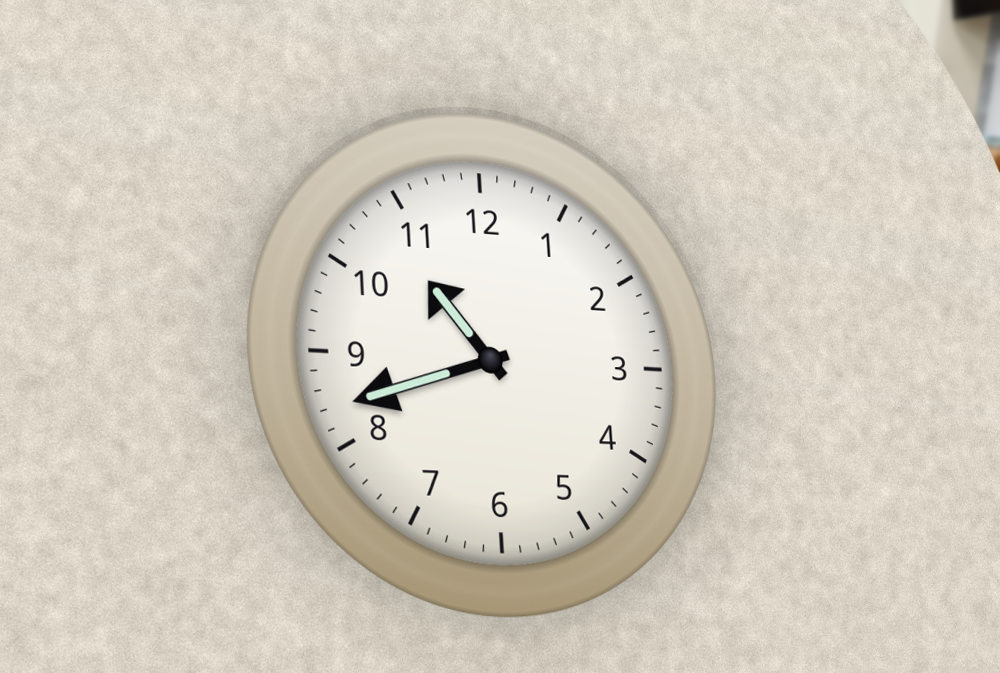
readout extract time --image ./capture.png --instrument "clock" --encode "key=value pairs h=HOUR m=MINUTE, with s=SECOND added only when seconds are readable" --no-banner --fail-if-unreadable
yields h=10 m=42
